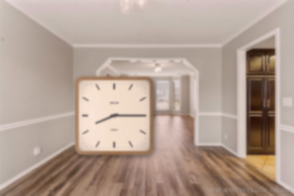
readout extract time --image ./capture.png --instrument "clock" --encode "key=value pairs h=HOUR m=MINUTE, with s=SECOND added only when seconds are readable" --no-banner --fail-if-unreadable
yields h=8 m=15
